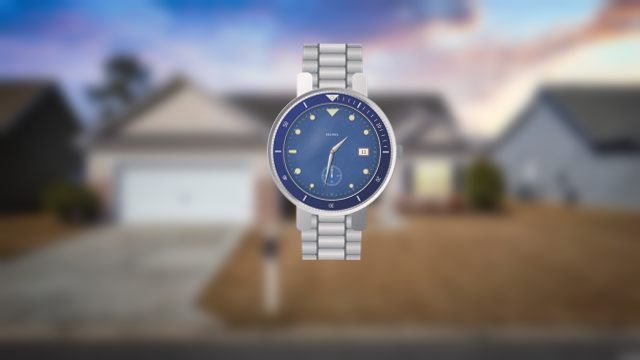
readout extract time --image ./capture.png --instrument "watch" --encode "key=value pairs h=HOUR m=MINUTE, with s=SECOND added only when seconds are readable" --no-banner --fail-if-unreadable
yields h=1 m=32
